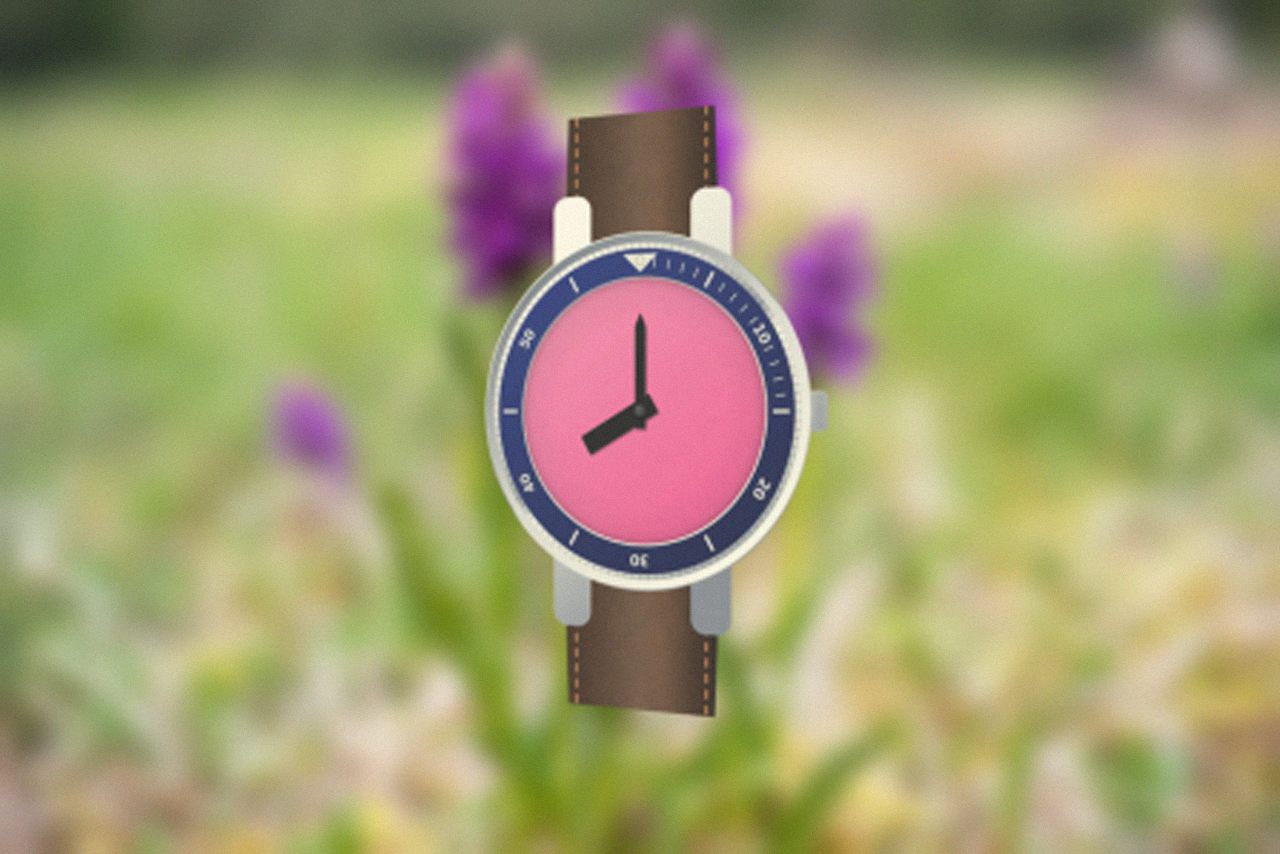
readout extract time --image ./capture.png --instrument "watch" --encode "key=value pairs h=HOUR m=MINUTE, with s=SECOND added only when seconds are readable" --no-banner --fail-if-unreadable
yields h=8 m=0
